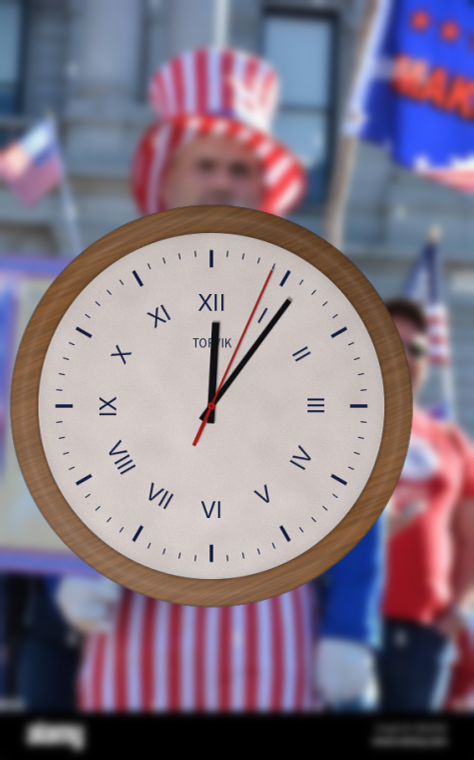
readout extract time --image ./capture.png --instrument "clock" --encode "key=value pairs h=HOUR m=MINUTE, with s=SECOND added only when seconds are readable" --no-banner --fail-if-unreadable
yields h=12 m=6 s=4
